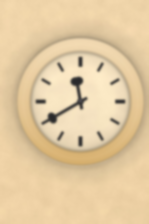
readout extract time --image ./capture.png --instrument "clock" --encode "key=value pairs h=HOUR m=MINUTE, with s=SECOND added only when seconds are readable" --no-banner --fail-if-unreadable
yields h=11 m=40
